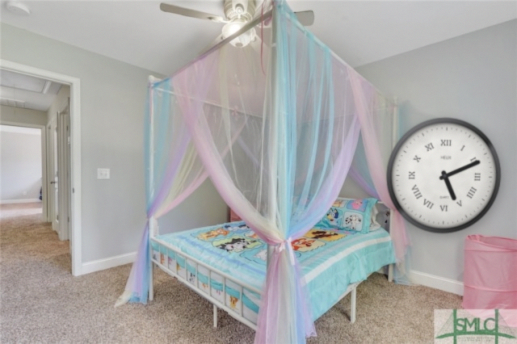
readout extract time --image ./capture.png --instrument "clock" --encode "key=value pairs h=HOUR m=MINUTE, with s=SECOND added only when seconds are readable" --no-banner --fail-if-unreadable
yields h=5 m=11
